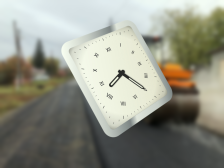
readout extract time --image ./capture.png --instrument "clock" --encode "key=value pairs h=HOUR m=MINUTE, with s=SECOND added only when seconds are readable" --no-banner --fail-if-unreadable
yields h=8 m=25
